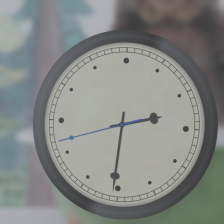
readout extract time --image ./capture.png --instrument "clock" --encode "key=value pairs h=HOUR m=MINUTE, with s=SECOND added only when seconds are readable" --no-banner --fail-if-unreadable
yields h=2 m=30 s=42
